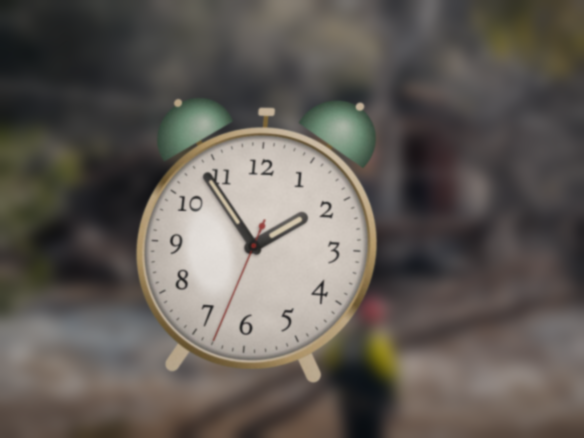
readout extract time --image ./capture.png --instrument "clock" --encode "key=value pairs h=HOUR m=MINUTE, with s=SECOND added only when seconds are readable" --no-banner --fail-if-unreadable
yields h=1 m=53 s=33
